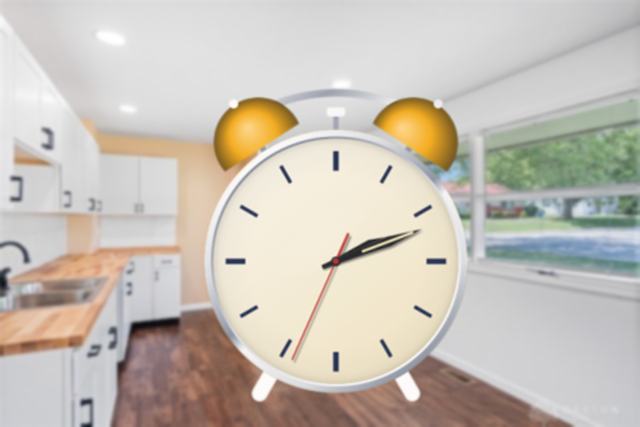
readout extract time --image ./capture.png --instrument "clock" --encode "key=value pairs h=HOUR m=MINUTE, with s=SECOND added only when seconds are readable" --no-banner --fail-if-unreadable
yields h=2 m=11 s=34
